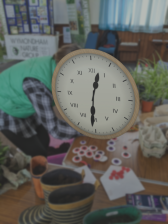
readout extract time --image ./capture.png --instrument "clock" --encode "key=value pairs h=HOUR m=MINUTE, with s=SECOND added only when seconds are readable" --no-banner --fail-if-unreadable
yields h=12 m=31
